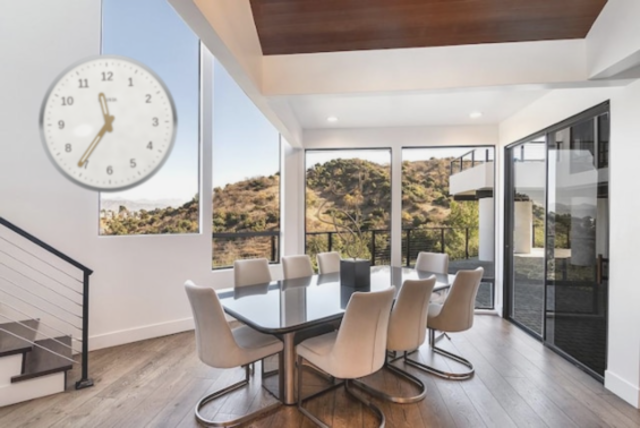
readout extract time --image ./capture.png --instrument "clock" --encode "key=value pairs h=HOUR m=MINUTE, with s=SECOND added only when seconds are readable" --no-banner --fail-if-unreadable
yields h=11 m=36
